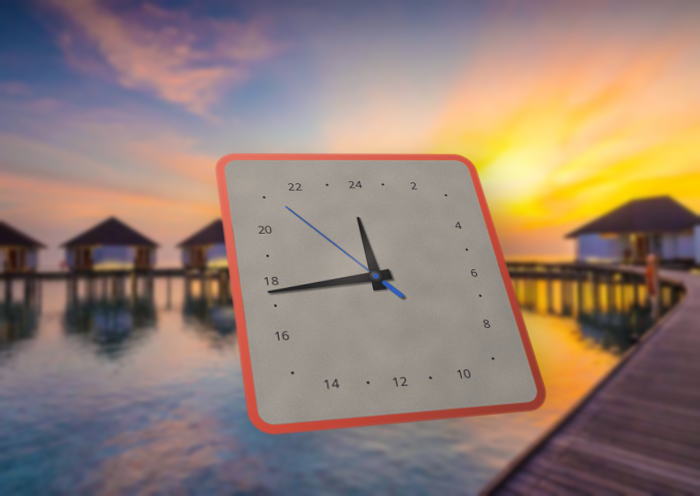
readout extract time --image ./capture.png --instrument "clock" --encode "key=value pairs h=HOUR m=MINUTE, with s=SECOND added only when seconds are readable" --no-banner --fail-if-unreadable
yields h=23 m=43 s=53
